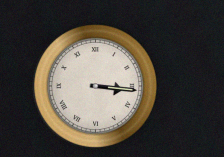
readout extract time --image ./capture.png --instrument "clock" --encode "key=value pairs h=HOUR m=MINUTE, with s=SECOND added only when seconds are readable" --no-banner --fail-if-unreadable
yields h=3 m=16
